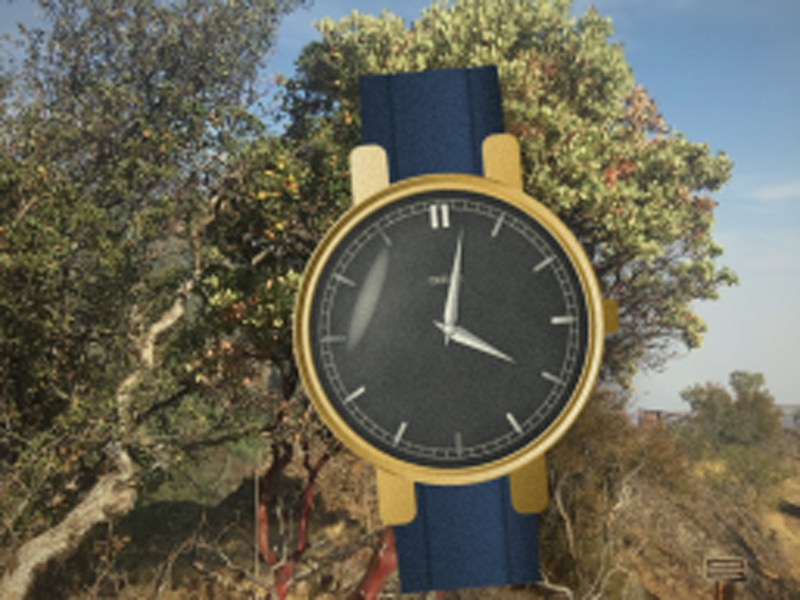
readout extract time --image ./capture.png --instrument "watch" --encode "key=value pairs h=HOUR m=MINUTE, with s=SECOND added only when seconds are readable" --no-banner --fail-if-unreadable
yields h=4 m=2
